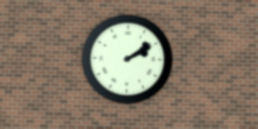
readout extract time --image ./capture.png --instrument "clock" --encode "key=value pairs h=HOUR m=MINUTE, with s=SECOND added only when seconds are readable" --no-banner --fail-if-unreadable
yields h=2 m=9
